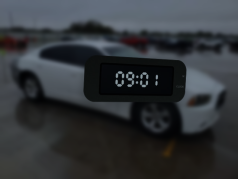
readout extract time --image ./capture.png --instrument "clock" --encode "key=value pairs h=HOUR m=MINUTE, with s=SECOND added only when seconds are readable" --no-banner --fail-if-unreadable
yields h=9 m=1
